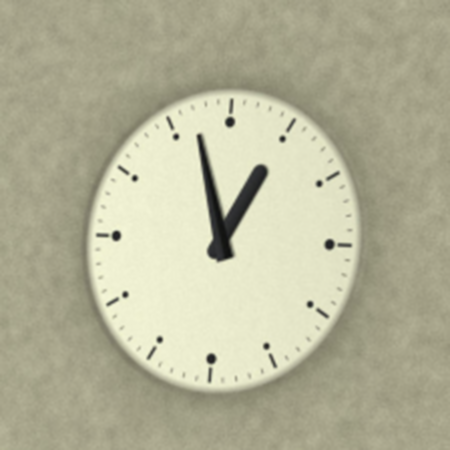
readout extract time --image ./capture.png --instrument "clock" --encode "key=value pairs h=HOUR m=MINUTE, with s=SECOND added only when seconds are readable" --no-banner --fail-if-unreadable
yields h=12 m=57
